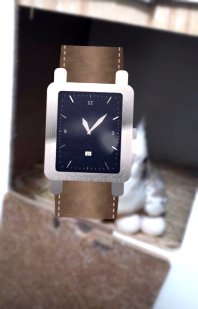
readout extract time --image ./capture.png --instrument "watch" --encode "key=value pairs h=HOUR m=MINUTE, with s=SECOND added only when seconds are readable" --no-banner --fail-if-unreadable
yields h=11 m=7
